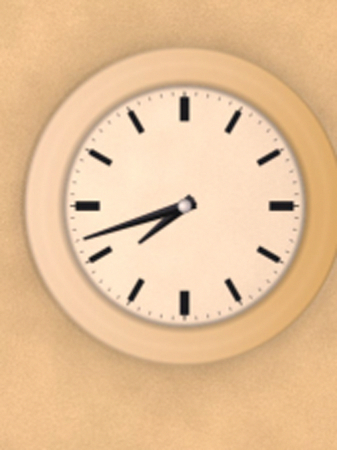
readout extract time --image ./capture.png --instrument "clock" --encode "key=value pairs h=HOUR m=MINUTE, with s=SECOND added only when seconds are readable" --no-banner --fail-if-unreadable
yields h=7 m=42
